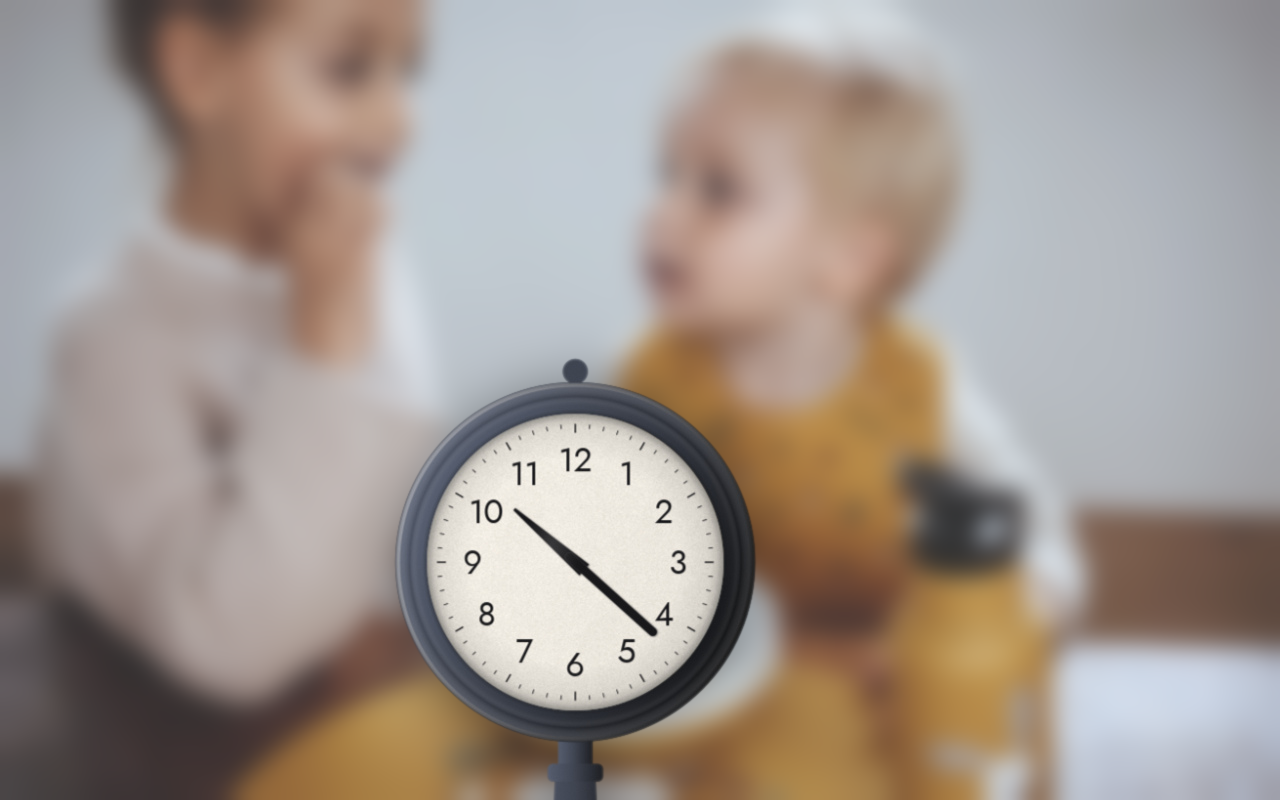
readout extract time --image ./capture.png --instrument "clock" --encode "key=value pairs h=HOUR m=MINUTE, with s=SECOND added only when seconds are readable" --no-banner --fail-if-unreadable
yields h=10 m=22
